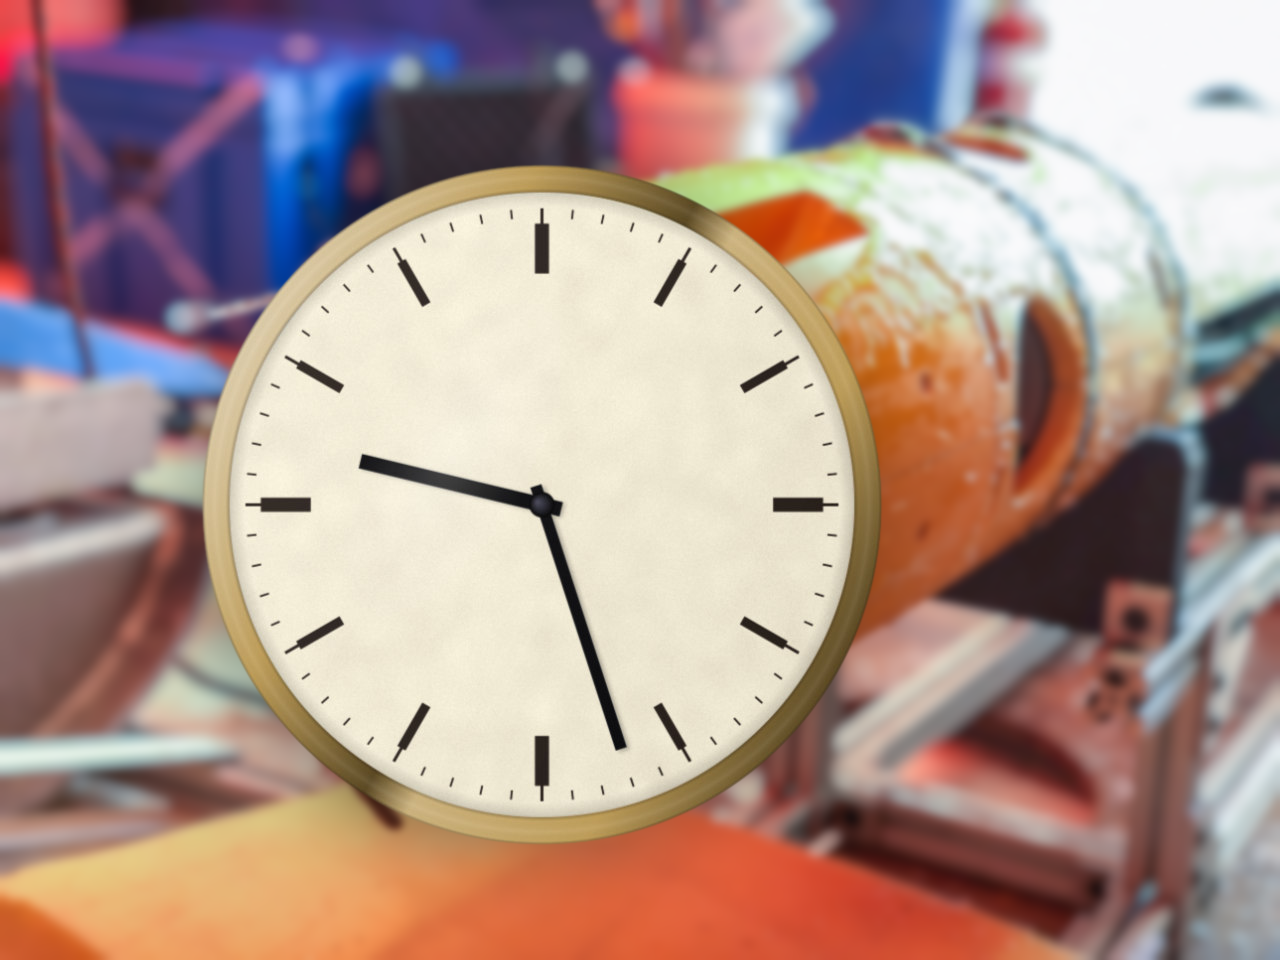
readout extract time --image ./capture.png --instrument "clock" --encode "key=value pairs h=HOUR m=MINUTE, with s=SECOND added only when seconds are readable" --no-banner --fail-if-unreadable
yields h=9 m=27
